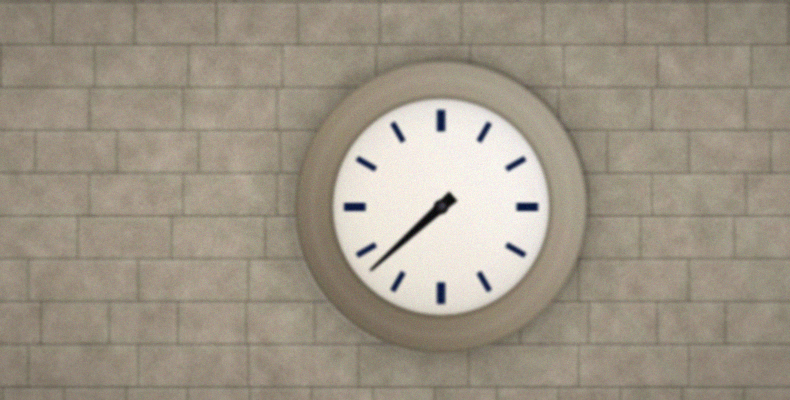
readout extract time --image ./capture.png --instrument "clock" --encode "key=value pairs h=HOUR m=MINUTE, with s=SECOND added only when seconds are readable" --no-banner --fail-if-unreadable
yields h=7 m=38
